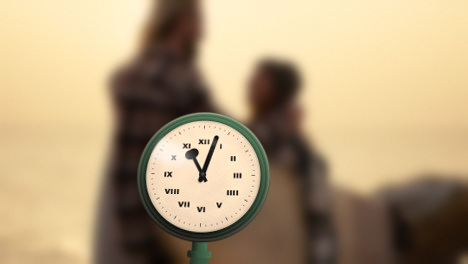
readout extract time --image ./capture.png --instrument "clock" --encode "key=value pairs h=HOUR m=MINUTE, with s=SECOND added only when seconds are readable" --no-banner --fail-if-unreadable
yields h=11 m=3
